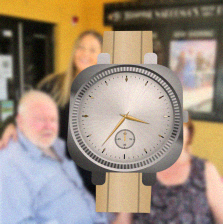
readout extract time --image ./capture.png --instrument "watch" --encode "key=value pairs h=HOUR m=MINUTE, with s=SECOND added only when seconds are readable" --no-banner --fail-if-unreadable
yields h=3 m=36
